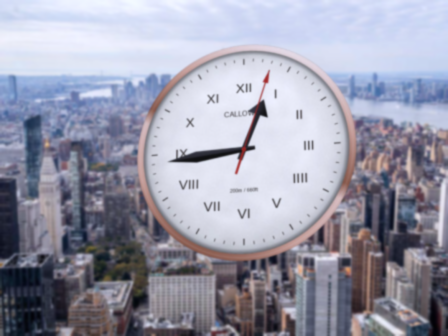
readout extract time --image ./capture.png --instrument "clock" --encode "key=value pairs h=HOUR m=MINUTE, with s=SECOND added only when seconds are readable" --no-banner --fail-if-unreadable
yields h=12 m=44 s=3
